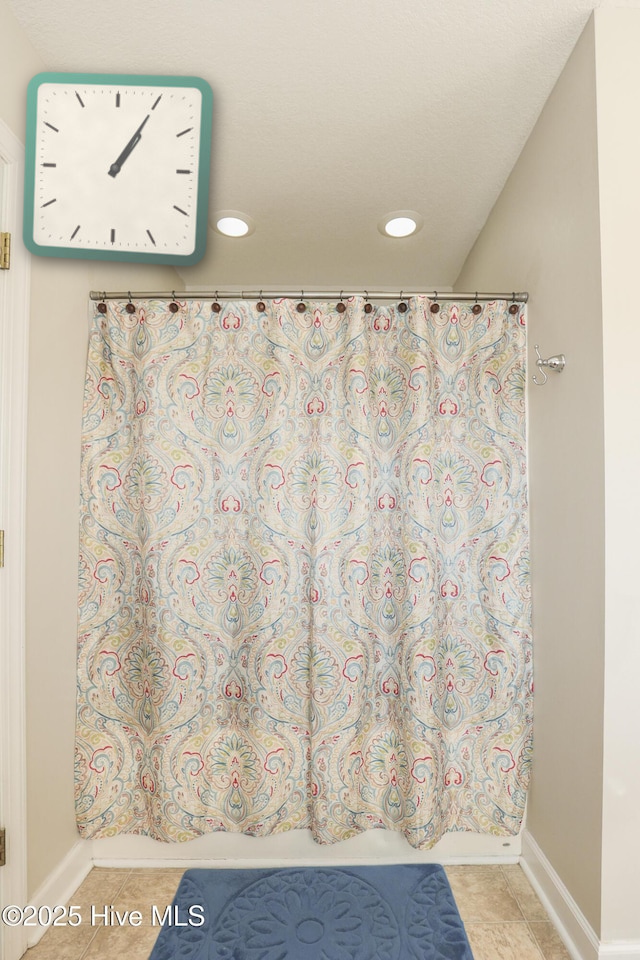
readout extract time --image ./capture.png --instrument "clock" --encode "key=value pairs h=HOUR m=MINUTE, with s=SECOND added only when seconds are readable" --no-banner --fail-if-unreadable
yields h=1 m=5
